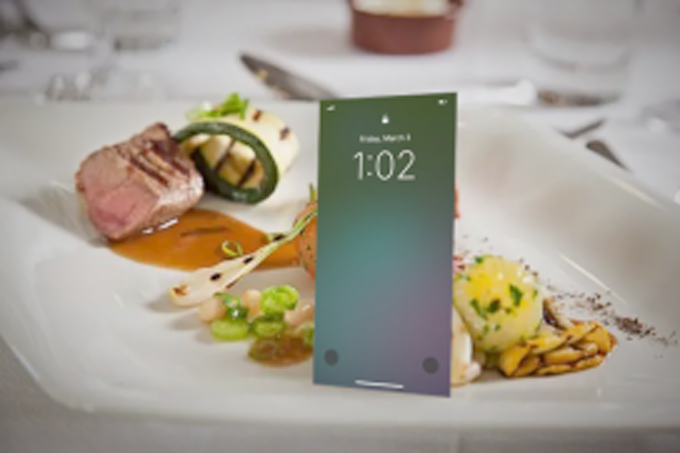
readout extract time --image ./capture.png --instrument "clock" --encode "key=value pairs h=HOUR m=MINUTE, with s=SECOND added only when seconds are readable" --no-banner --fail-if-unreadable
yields h=1 m=2
